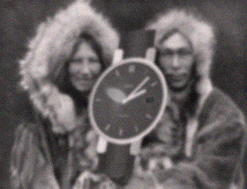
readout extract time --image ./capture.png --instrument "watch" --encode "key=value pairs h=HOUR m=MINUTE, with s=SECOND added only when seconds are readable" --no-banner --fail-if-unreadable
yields h=2 m=7
